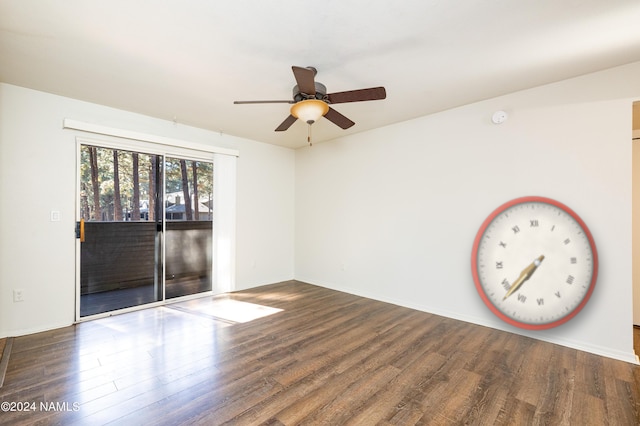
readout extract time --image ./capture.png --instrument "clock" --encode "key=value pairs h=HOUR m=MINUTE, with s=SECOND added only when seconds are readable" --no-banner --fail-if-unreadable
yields h=7 m=38
